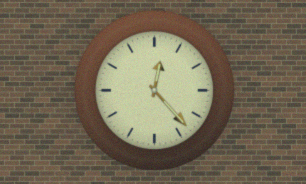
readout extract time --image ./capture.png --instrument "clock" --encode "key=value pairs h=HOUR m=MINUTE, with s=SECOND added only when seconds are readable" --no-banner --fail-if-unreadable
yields h=12 m=23
